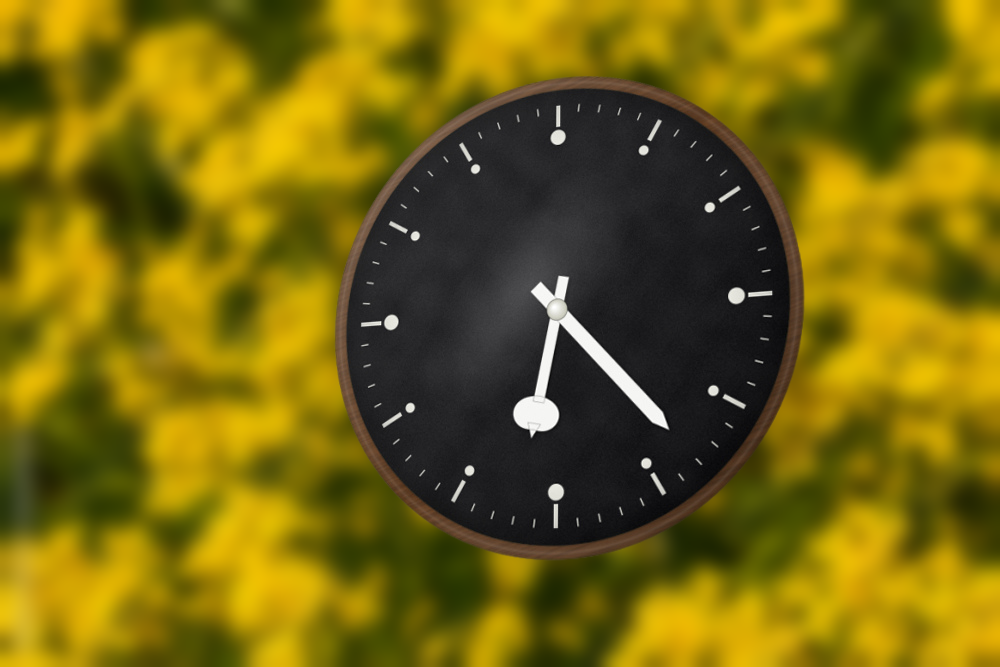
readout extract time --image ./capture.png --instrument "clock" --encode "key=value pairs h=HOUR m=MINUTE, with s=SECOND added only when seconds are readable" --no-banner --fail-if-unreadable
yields h=6 m=23
